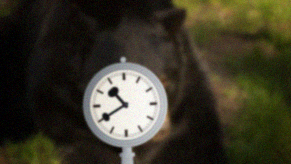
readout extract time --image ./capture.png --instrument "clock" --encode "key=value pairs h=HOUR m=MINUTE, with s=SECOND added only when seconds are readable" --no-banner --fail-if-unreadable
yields h=10 m=40
